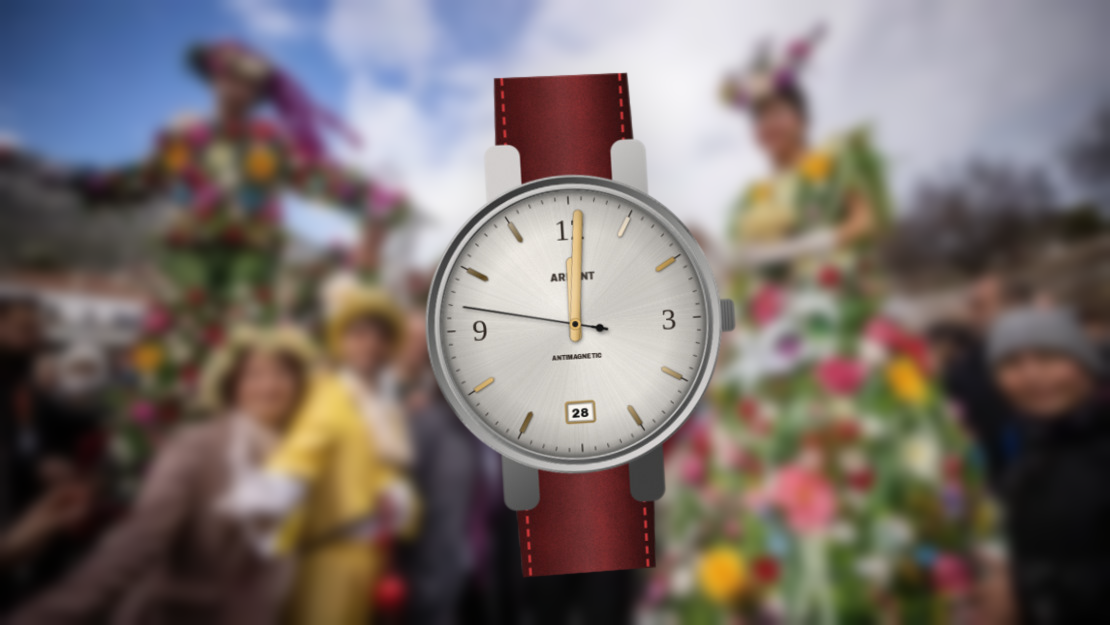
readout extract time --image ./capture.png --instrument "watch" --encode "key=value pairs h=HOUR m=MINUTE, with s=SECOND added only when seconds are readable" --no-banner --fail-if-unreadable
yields h=12 m=0 s=47
